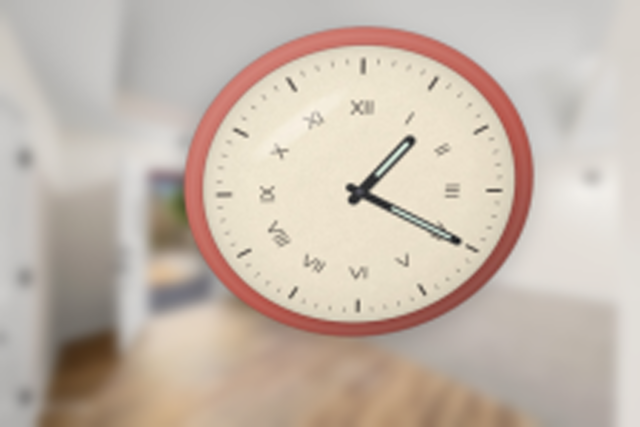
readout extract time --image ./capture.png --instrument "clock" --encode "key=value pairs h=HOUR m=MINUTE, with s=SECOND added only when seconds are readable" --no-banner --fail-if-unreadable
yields h=1 m=20
